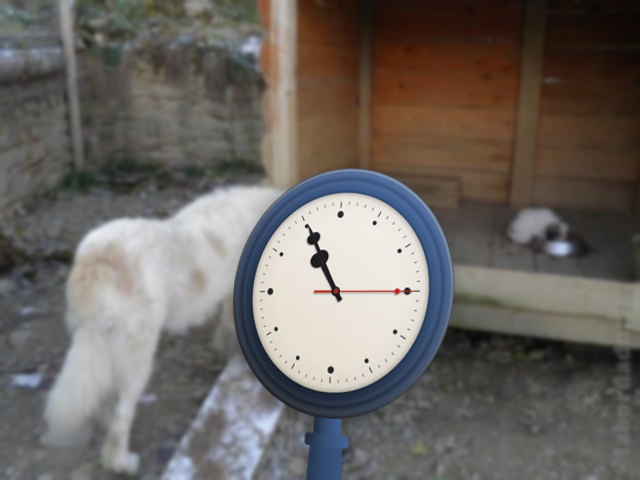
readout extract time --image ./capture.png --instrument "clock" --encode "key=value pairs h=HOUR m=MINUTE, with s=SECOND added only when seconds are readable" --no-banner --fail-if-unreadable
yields h=10 m=55 s=15
